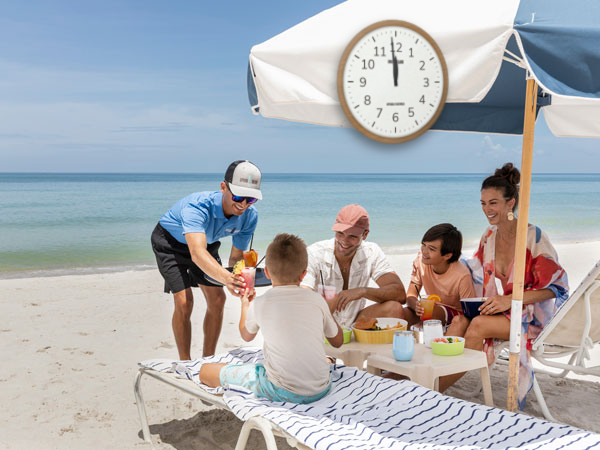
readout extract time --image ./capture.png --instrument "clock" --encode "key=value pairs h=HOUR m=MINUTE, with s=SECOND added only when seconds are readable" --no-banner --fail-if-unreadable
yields h=11 m=59
